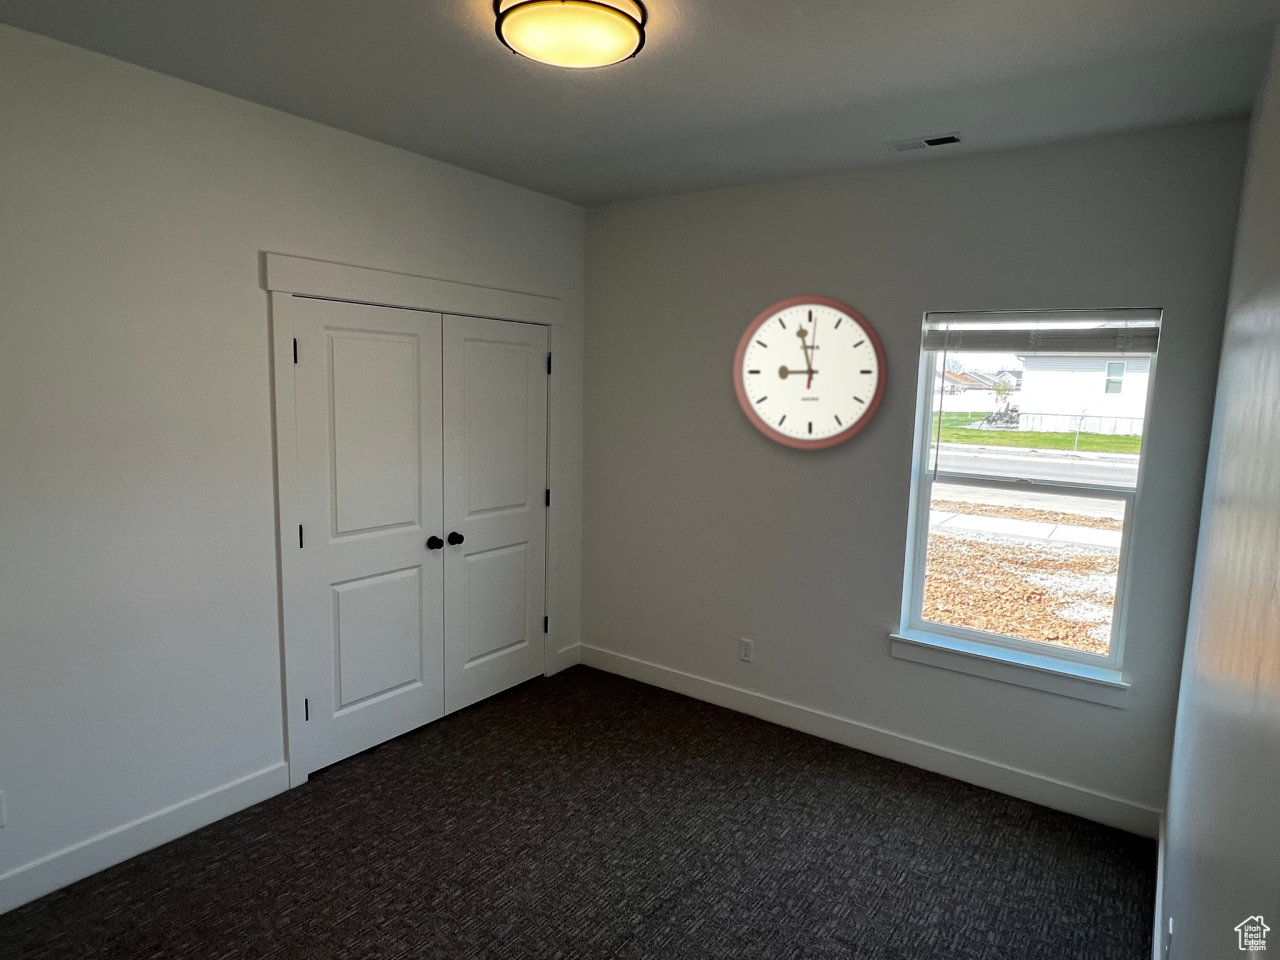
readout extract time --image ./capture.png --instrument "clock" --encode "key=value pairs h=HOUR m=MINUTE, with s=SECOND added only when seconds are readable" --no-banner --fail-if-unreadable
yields h=8 m=58 s=1
